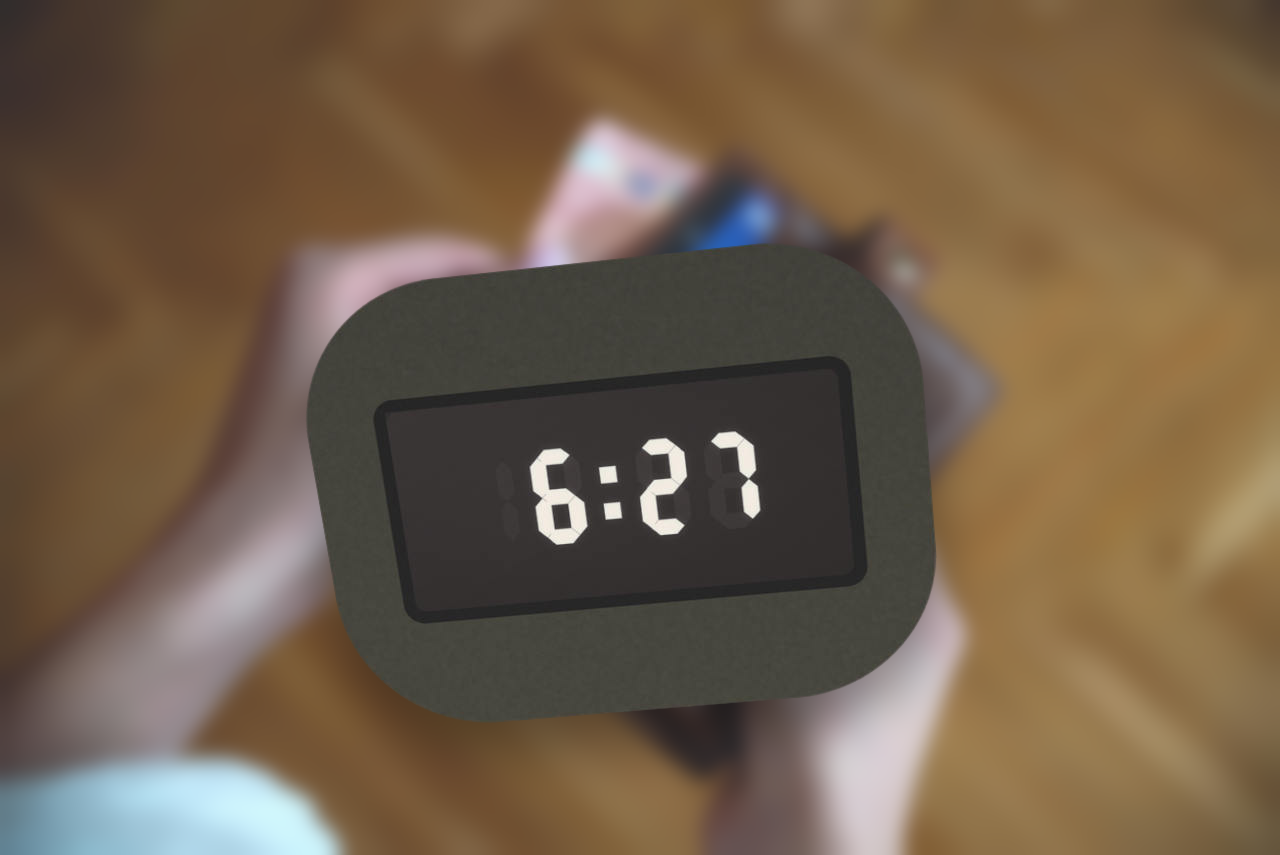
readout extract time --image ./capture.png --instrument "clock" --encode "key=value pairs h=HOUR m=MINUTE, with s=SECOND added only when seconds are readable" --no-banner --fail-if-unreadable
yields h=6 m=27
